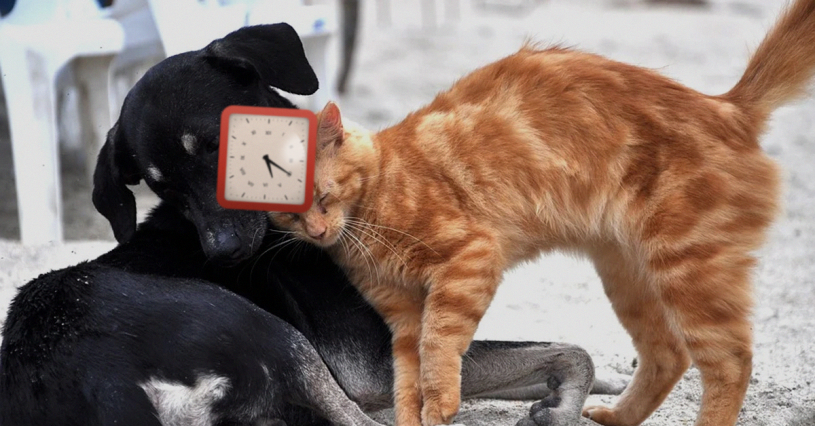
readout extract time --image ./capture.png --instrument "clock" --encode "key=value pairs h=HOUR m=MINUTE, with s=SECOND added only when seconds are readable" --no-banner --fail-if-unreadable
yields h=5 m=20
